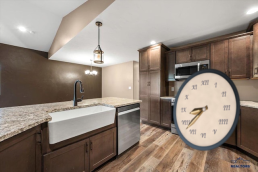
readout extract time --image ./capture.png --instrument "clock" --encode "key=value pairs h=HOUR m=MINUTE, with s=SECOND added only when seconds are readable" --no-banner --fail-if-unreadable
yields h=8 m=38
